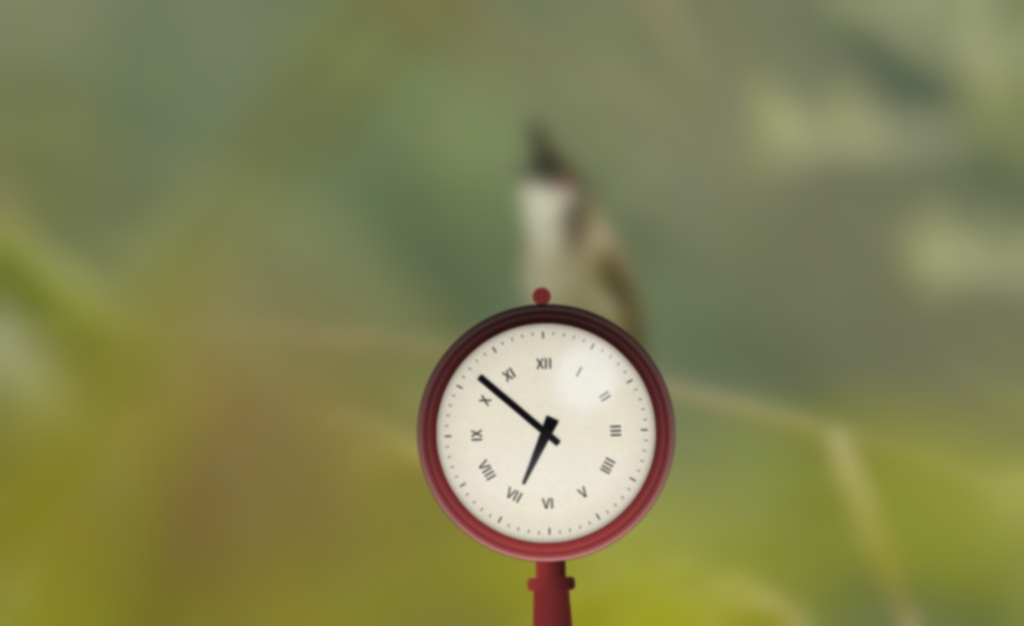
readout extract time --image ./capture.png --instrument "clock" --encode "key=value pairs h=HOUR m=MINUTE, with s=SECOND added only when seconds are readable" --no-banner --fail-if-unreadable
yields h=6 m=52
